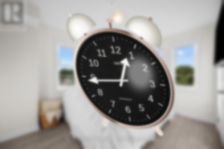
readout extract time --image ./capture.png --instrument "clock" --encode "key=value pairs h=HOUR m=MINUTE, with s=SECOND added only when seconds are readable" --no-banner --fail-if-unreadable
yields h=12 m=44
